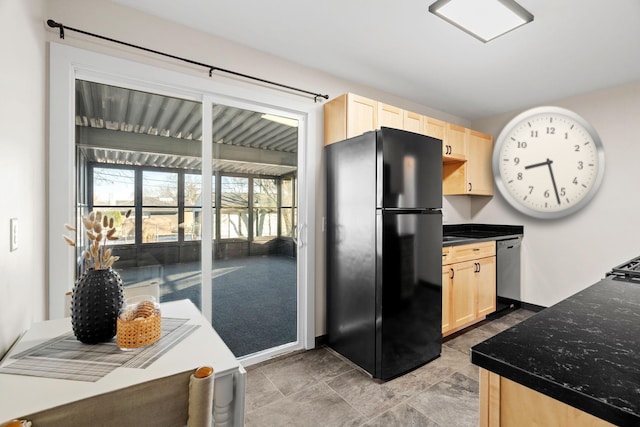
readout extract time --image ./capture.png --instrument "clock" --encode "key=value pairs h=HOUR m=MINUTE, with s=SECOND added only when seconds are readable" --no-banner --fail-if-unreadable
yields h=8 m=27
